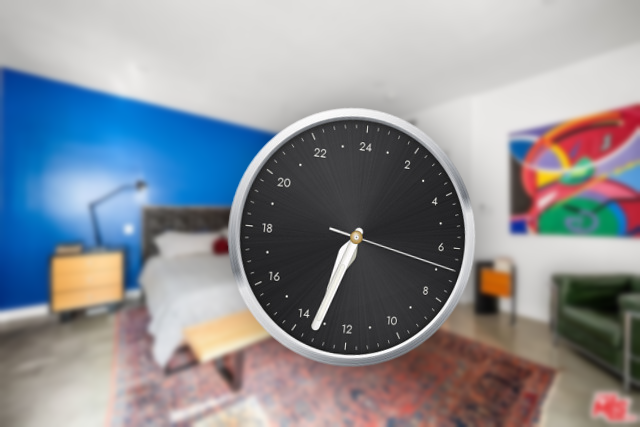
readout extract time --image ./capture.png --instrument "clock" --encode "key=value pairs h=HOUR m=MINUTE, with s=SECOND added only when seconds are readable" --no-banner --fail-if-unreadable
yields h=13 m=33 s=17
